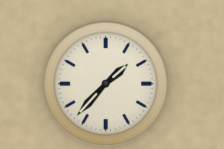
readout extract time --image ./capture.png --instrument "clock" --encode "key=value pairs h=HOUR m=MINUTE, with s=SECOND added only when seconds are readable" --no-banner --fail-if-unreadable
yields h=1 m=37
